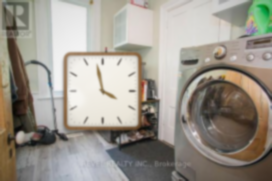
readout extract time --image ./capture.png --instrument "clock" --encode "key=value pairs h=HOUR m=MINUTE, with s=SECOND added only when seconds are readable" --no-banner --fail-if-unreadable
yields h=3 m=58
